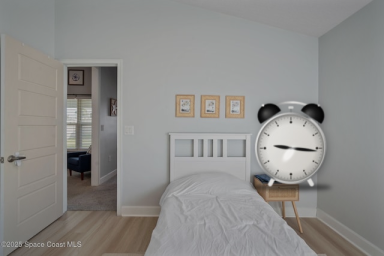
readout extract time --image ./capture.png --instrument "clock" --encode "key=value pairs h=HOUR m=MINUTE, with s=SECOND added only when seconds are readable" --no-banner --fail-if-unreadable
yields h=9 m=16
